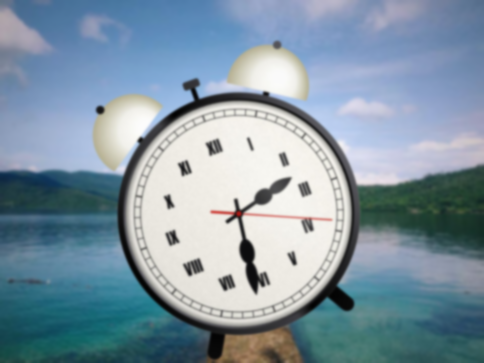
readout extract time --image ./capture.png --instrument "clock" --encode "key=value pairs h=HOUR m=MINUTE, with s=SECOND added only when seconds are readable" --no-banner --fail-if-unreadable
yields h=2 m=31 s=19
